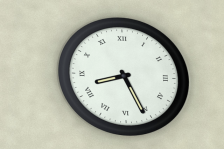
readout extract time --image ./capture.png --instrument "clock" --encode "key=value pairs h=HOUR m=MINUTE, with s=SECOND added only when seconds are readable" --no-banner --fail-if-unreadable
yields h=8 m=26
